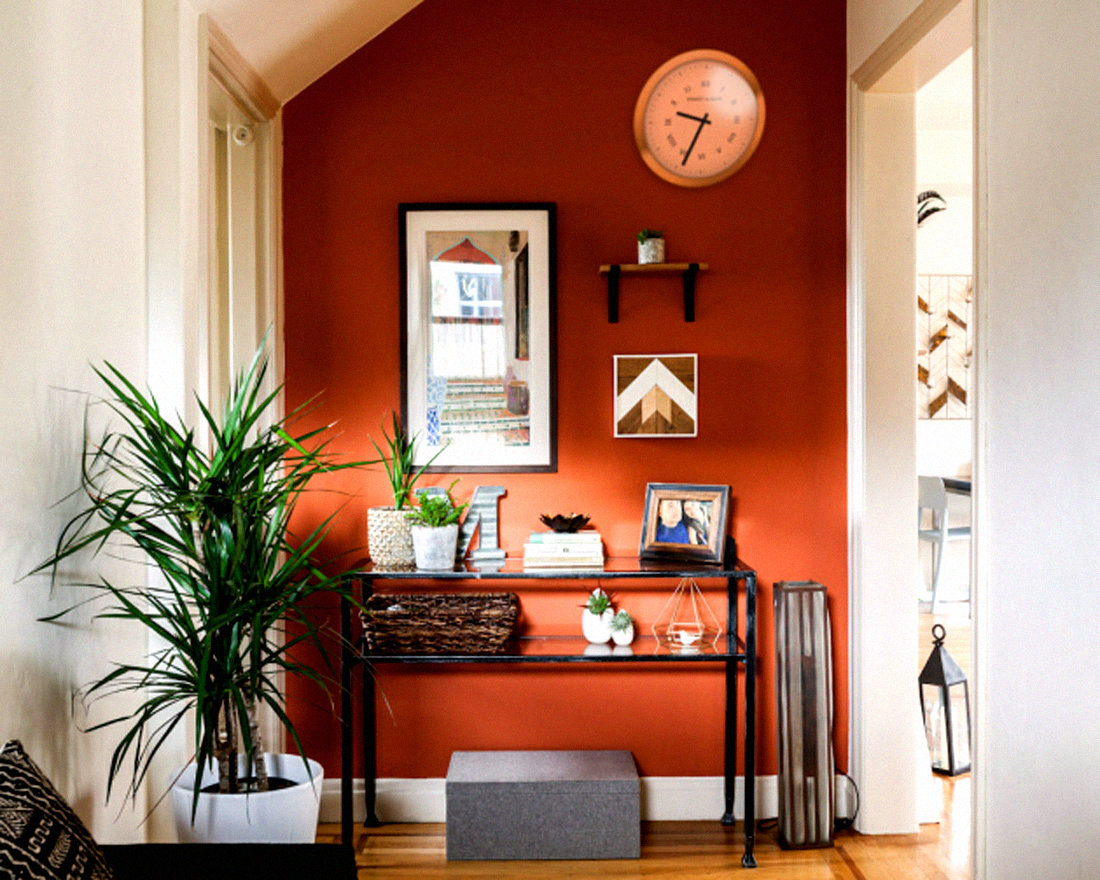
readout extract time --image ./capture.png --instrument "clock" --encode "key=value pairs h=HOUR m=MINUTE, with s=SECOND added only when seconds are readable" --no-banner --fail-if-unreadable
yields h=9 m=34
